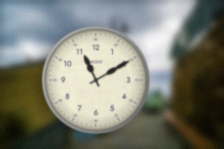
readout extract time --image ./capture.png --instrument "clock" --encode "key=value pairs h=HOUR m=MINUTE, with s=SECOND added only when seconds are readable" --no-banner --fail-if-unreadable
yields h=11 m=10
